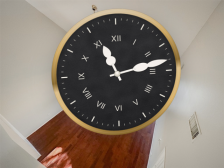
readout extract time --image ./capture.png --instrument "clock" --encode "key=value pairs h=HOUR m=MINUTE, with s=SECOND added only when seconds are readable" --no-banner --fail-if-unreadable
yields h=11 m=13
